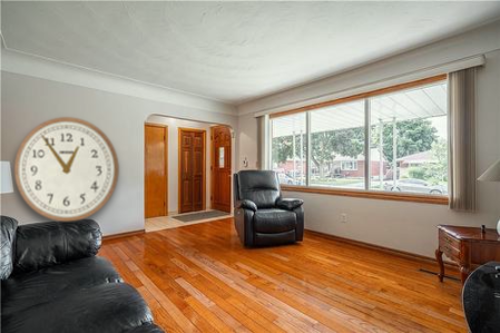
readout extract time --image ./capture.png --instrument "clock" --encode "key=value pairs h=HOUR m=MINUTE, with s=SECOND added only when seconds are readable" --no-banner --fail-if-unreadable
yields h=12 m=54
